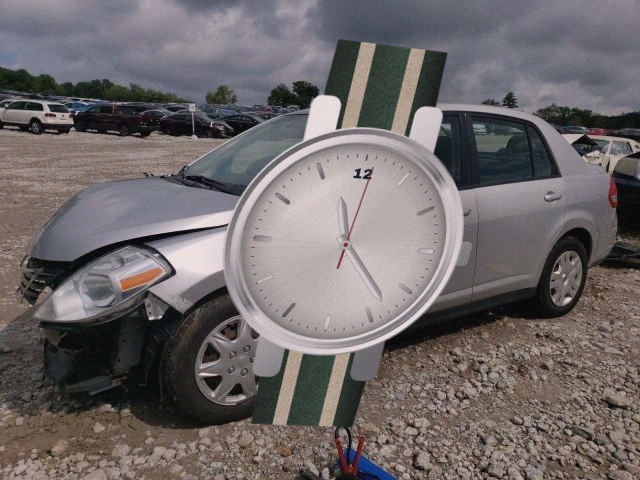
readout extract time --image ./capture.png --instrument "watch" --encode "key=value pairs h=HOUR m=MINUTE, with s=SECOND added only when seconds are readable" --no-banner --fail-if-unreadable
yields h=11 m=23 s=1
